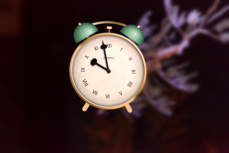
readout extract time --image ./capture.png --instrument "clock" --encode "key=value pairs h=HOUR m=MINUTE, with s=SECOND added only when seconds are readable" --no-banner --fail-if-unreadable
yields h=9 m=58
